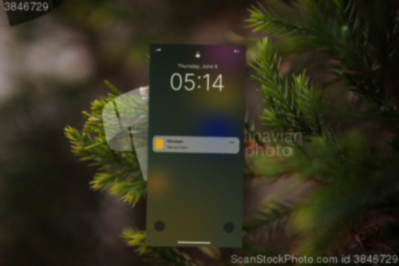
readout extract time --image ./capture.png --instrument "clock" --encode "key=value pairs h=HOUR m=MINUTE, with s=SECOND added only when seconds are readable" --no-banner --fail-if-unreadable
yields h=5 m=14
